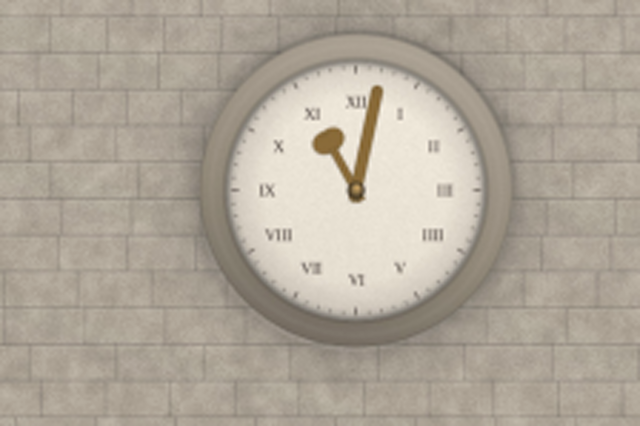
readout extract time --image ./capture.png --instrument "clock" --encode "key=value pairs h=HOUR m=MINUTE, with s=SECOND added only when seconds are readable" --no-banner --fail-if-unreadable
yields h=11 m=2
